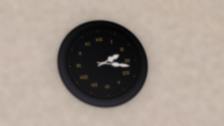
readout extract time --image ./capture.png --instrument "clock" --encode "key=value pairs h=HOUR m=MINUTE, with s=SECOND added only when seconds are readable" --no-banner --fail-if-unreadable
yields h=2 m=17
